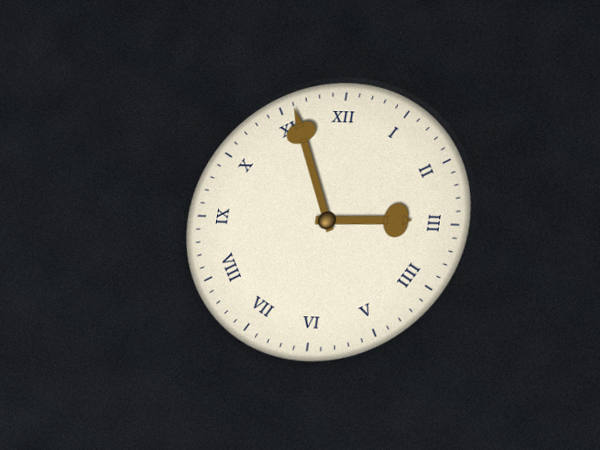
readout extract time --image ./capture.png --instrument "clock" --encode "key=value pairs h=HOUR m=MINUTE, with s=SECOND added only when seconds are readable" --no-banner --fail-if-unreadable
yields h=2 m=56
